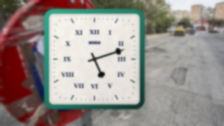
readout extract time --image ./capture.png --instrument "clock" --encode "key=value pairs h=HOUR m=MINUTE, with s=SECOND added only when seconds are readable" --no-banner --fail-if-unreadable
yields h=5 m=12
